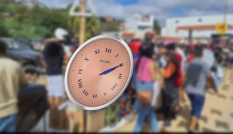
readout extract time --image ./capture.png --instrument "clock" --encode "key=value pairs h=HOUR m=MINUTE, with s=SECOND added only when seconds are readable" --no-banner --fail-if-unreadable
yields h=2 m=10
